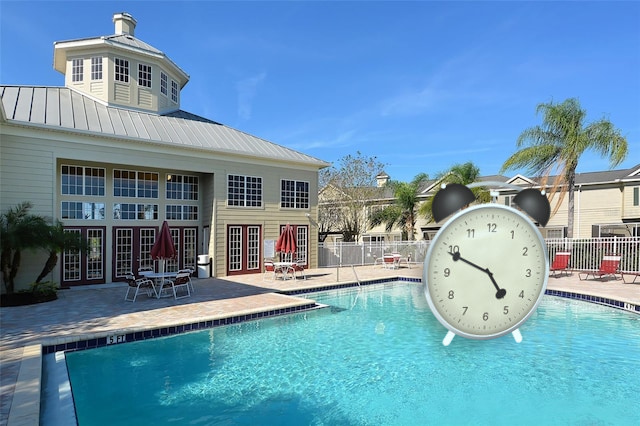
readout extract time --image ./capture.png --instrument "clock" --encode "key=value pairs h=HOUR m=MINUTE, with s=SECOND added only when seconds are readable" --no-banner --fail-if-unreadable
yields h=4 m=49
